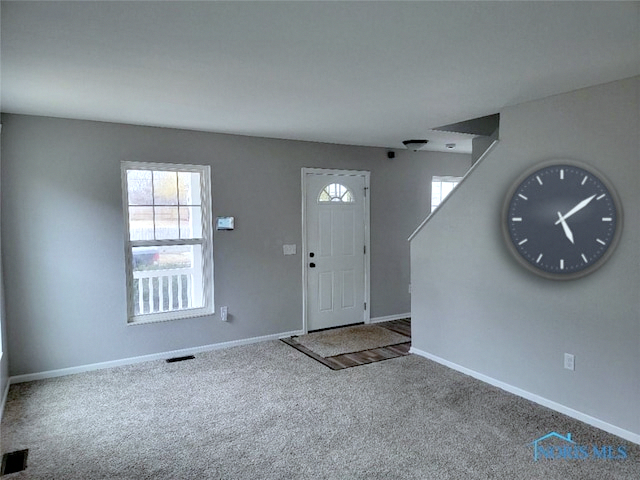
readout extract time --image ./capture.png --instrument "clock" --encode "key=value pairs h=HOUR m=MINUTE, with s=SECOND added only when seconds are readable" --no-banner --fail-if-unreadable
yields h=5 m=9
